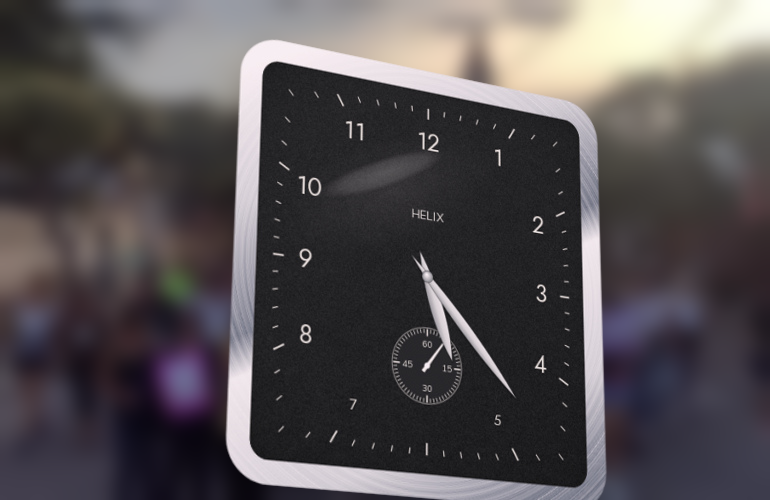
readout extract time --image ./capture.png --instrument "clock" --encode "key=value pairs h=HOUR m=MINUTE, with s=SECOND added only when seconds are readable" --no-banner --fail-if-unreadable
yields h=5 m=23 s=6
